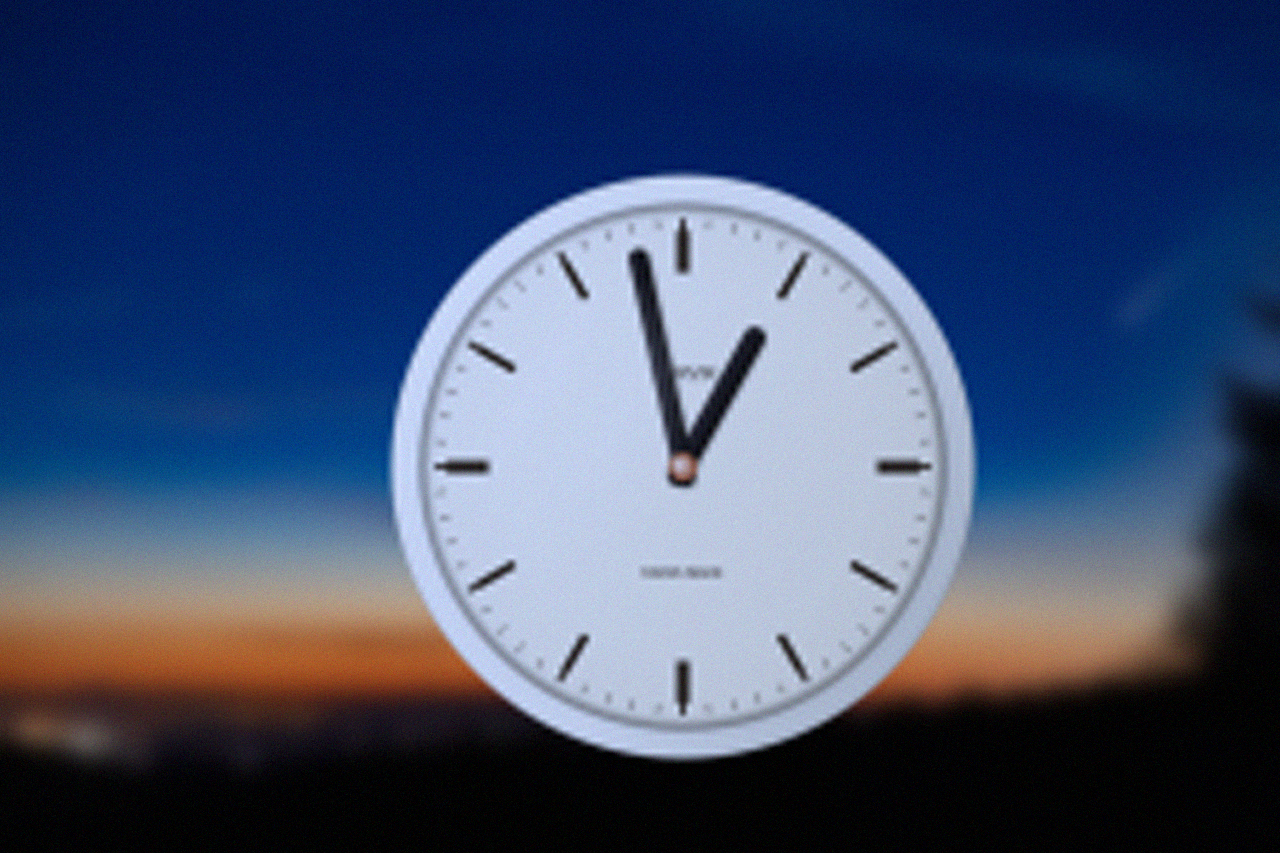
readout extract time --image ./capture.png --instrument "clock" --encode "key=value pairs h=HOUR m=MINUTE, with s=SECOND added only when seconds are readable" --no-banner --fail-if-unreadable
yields h=12 m=58
